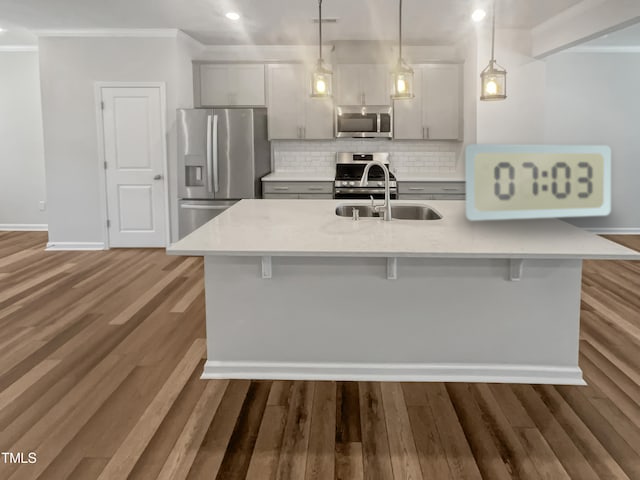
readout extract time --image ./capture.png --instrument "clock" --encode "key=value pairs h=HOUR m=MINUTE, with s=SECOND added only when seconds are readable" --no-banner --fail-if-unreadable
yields h=7 m=3
